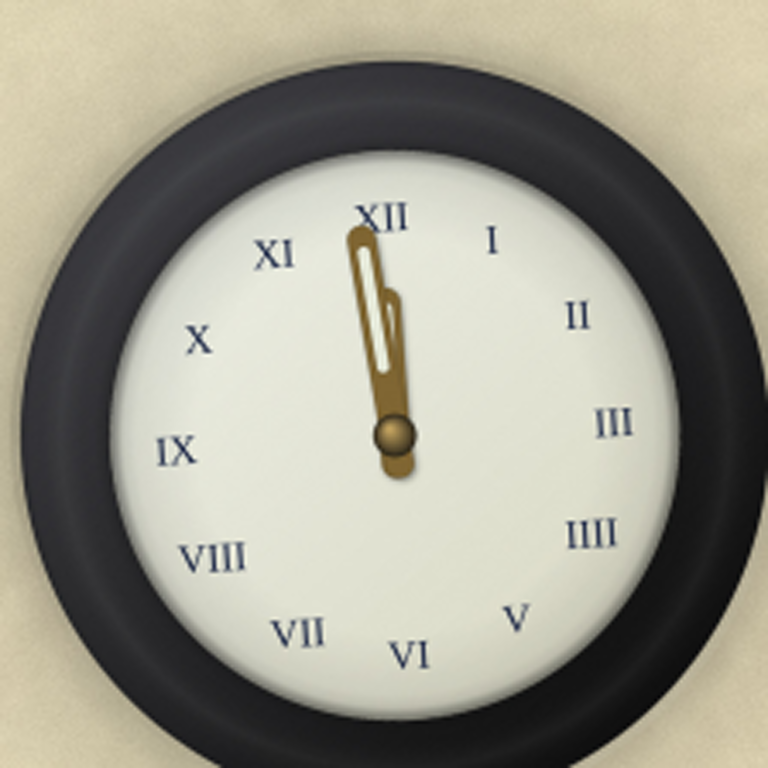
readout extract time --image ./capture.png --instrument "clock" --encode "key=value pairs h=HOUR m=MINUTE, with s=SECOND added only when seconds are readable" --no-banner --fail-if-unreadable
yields h=11 m=59
